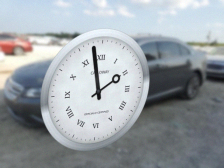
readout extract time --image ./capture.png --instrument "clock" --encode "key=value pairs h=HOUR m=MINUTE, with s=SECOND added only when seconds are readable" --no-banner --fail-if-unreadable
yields h=1 m=58
